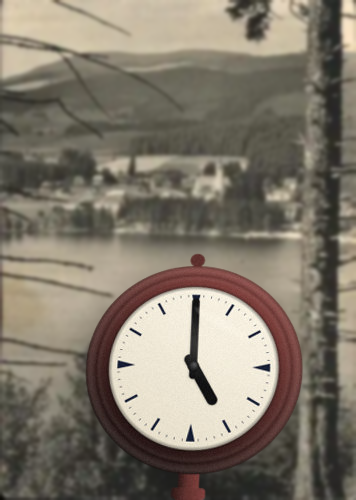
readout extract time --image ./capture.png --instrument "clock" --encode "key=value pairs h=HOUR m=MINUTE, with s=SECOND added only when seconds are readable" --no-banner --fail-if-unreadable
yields h=5 m=0
